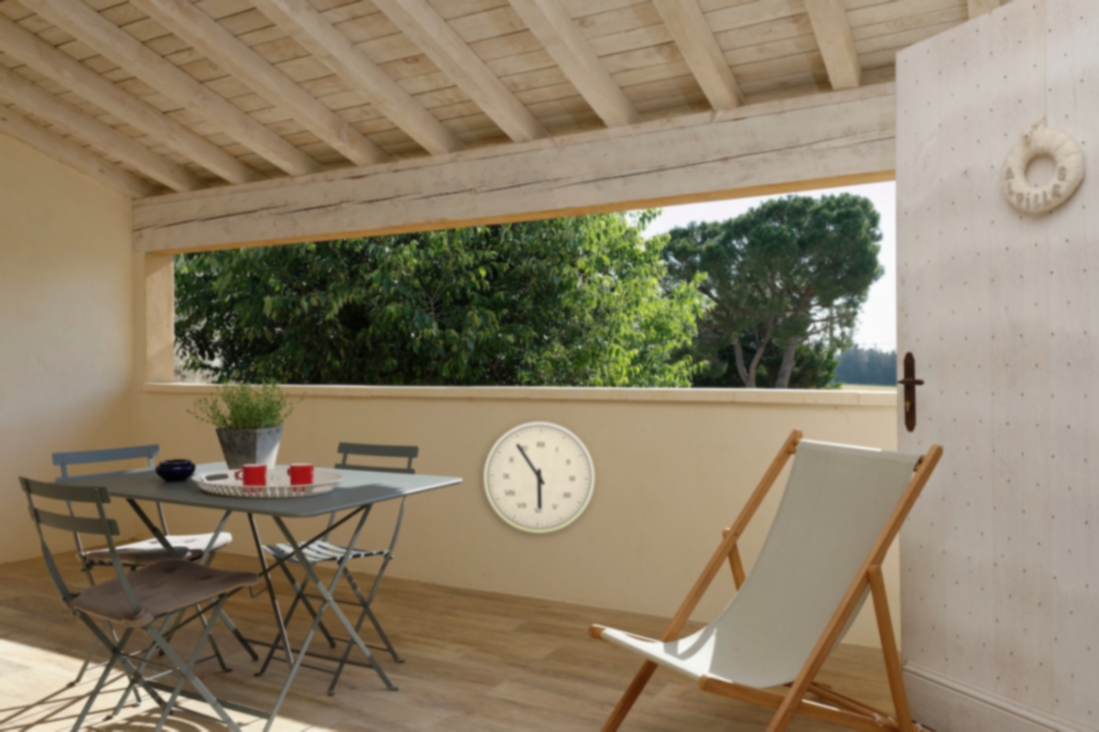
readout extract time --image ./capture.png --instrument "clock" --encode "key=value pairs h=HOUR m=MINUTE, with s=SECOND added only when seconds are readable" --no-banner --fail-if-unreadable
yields h=5 m=54
